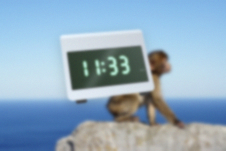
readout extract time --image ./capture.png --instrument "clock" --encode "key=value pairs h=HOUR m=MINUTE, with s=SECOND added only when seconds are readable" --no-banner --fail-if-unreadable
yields h=11 m=33
